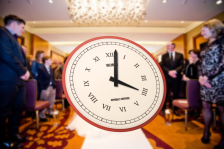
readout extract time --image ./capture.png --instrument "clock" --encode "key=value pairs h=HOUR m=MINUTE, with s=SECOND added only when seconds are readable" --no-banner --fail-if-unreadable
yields h=4 m=2
